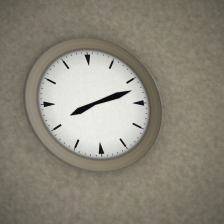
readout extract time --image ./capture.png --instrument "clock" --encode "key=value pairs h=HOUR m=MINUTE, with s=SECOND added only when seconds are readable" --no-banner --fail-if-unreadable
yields h=8 m=12
